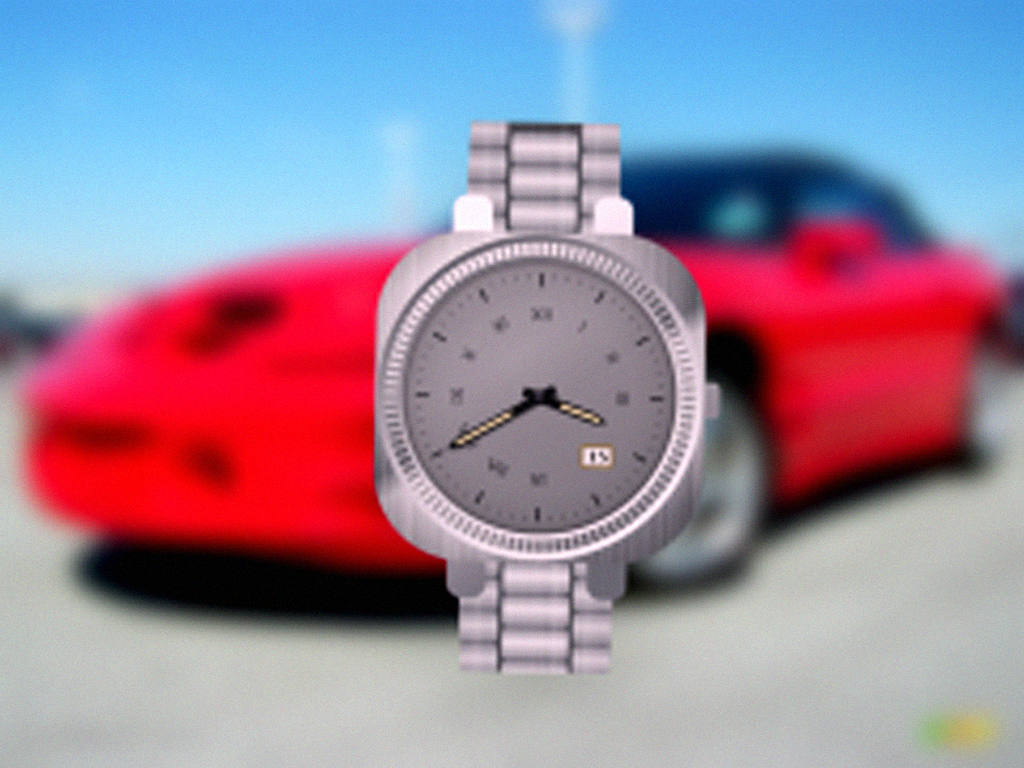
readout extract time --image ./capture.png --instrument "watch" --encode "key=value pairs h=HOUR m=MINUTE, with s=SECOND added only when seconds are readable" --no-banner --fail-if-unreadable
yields h=3 m=40
